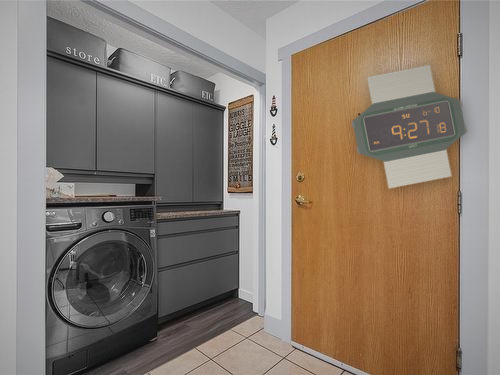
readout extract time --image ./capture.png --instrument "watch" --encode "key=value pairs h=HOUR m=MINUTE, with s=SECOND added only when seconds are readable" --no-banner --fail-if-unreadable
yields h=9 m=27 s=18
